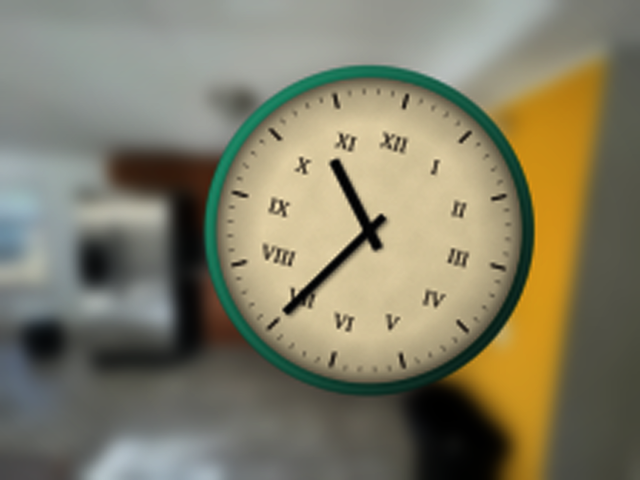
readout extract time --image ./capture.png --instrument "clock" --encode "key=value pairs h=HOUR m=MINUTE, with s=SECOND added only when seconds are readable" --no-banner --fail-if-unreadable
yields h=10 m=35
